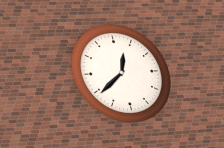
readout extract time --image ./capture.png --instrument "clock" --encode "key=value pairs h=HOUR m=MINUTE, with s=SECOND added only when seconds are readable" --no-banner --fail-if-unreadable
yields h=12 m=39
